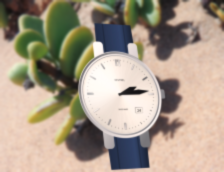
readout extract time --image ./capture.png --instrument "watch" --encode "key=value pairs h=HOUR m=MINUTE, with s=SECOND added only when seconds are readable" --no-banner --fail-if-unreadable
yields h=2 m=14
